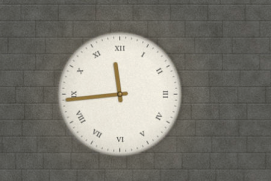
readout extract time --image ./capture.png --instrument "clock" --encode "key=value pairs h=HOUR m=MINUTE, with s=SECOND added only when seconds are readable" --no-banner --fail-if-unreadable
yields h=11 m=44
